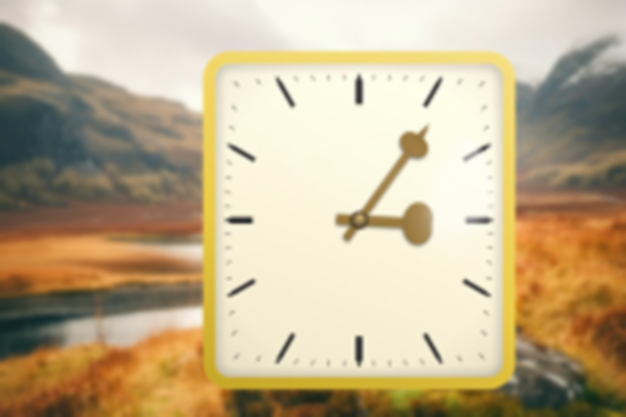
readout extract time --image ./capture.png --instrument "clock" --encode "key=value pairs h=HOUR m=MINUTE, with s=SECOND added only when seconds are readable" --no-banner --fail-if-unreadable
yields h=3 m=6
